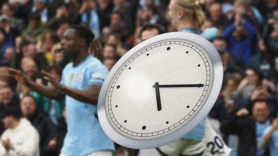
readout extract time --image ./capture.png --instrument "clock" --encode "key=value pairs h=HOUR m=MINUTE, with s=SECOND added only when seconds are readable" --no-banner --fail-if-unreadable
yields h=5 m=15
